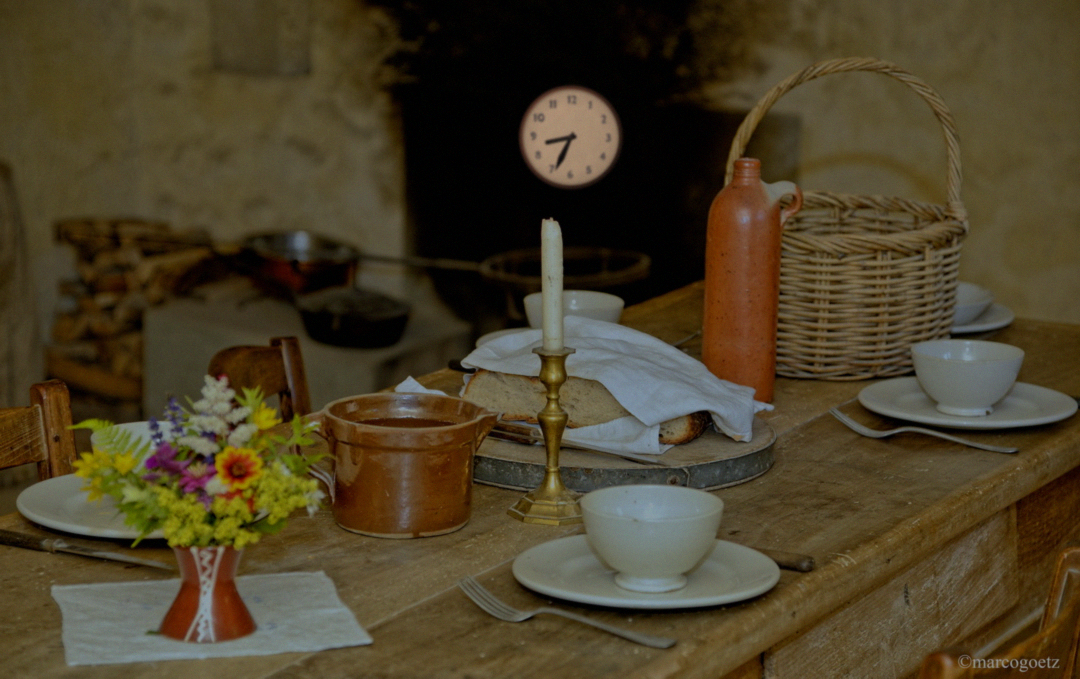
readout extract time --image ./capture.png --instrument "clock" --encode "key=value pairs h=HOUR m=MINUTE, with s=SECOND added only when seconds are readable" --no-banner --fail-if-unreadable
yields h=8 m=34
